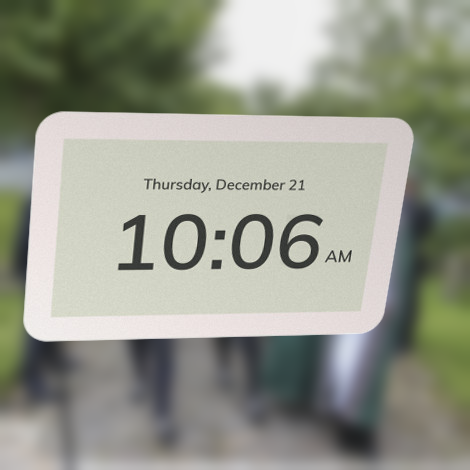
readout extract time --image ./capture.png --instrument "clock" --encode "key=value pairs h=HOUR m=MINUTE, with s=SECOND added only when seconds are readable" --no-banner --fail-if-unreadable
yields h=10 m=6
